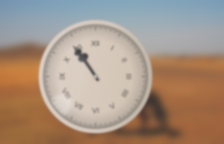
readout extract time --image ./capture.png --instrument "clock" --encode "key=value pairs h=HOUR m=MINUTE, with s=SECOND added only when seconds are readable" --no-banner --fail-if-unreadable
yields h=10 m=54
